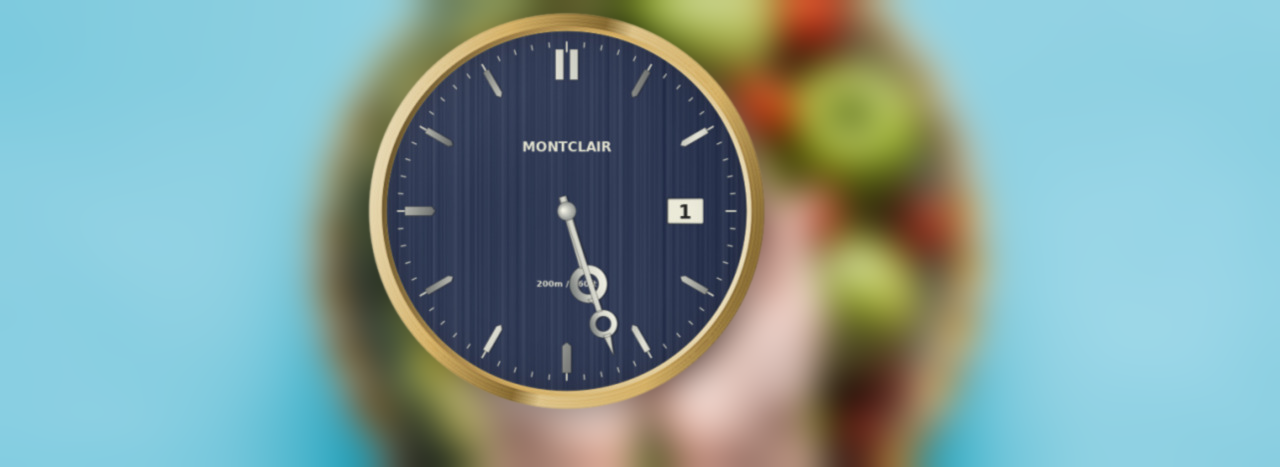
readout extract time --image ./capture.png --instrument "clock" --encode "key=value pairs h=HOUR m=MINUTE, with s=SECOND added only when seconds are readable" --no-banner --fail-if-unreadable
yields h=5 m=27
